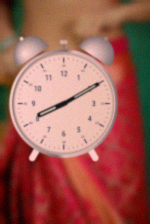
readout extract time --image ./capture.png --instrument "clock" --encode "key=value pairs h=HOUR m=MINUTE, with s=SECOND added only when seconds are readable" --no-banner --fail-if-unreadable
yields h=8 m=10
